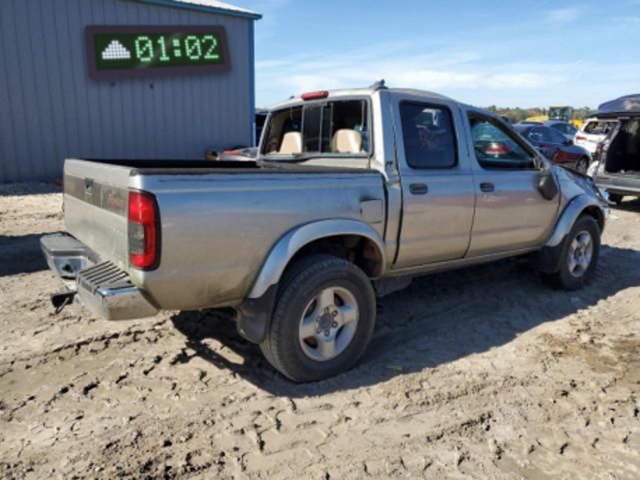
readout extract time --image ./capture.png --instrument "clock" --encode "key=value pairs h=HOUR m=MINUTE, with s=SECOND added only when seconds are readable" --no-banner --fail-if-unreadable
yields h=1 m=2
